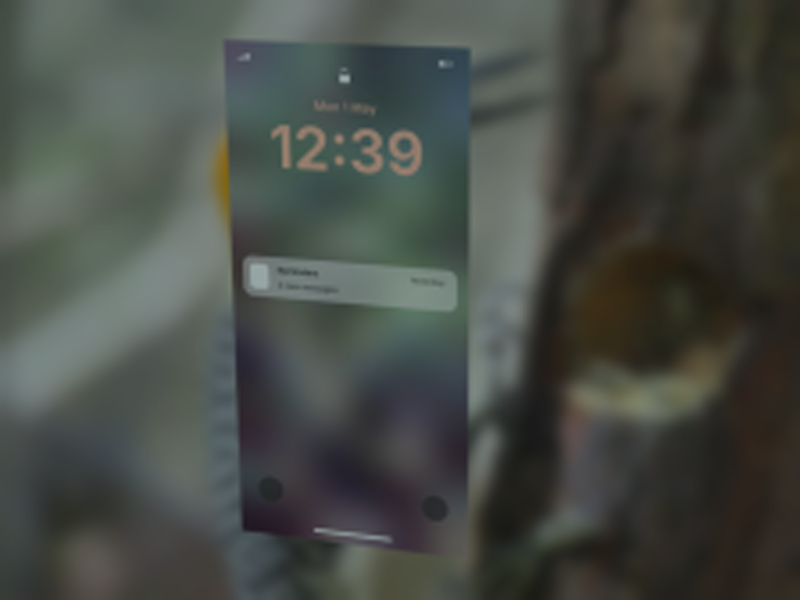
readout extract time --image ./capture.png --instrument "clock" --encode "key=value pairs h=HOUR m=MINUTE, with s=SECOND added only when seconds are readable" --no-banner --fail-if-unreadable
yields h=12 m=39
